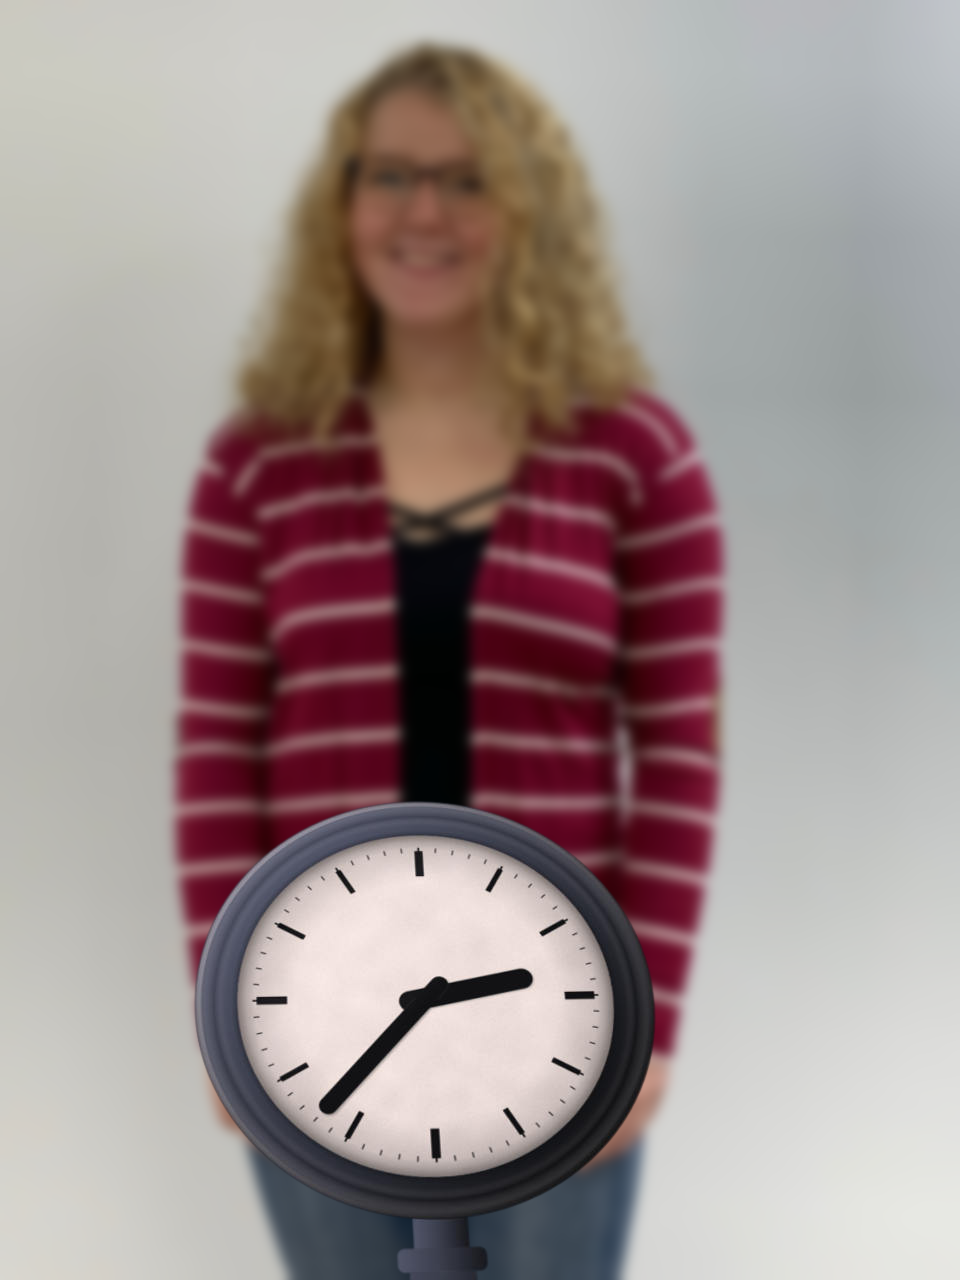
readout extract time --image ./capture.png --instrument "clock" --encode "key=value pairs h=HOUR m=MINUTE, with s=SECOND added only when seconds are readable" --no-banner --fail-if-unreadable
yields h=2 m=37
